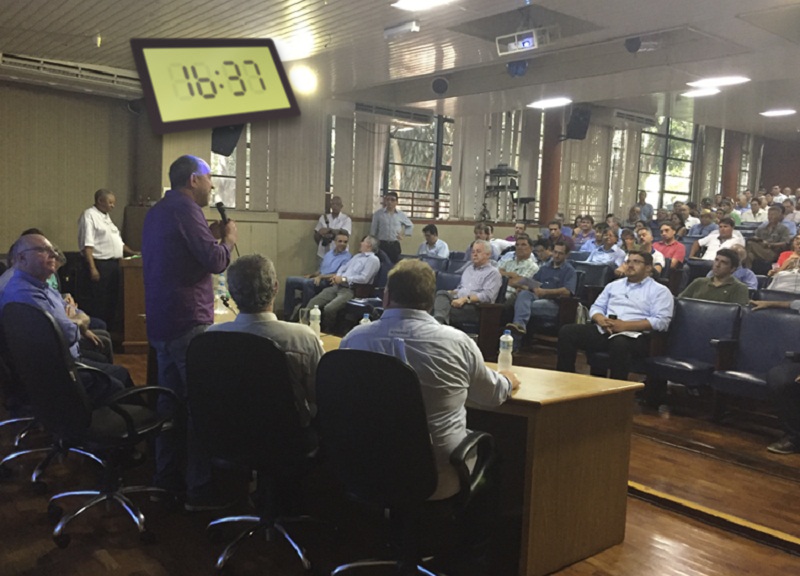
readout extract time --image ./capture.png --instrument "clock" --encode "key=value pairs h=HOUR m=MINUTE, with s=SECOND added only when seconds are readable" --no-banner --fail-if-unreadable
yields h=16 m=37
